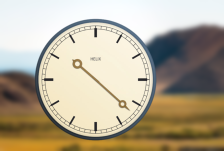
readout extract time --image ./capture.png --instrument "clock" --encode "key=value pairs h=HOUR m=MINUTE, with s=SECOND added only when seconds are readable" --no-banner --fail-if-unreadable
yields h=10 m=22
